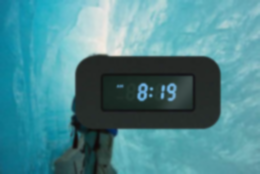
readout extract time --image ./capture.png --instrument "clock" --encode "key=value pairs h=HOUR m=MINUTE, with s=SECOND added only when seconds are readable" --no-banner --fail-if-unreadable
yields h=8 m=19
